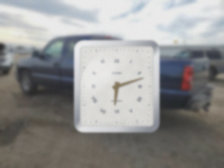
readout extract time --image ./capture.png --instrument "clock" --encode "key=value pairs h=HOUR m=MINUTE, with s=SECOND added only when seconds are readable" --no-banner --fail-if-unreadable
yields h=6 m=12
